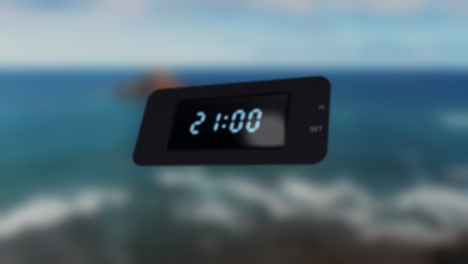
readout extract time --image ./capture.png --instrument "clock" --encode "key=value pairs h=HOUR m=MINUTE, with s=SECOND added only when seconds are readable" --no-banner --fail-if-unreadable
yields h=21 m=0
